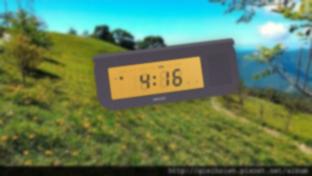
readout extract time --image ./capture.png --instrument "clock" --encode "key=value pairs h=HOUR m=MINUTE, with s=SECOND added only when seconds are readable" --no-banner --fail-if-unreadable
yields h=4 m=16
